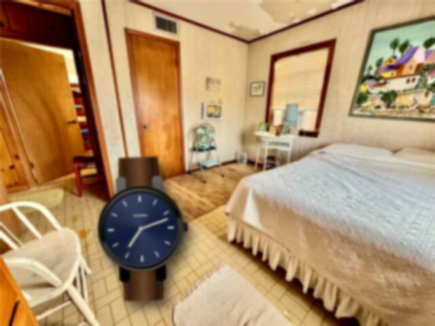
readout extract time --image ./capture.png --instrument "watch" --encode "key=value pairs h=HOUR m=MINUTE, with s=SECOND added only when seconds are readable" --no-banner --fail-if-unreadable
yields h=7 m=12
